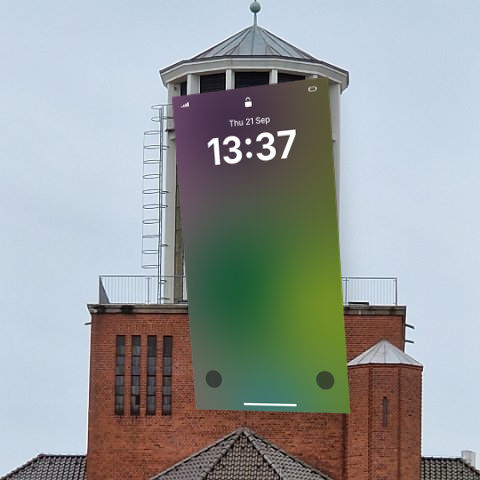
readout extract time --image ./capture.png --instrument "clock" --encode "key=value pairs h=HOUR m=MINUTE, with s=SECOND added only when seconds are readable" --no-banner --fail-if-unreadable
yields h=13 m=37
